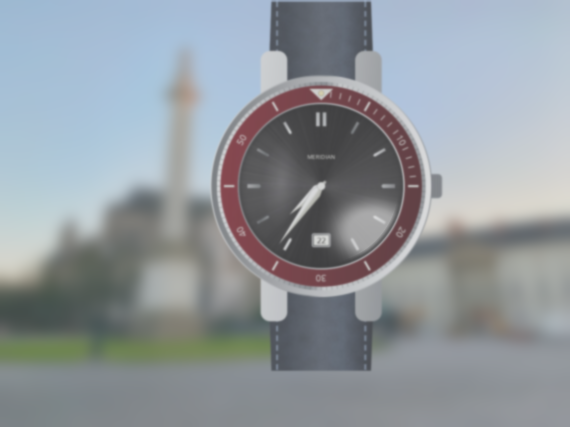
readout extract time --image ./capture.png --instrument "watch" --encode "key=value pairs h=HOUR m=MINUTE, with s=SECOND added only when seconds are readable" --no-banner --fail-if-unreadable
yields h=7 m=36
